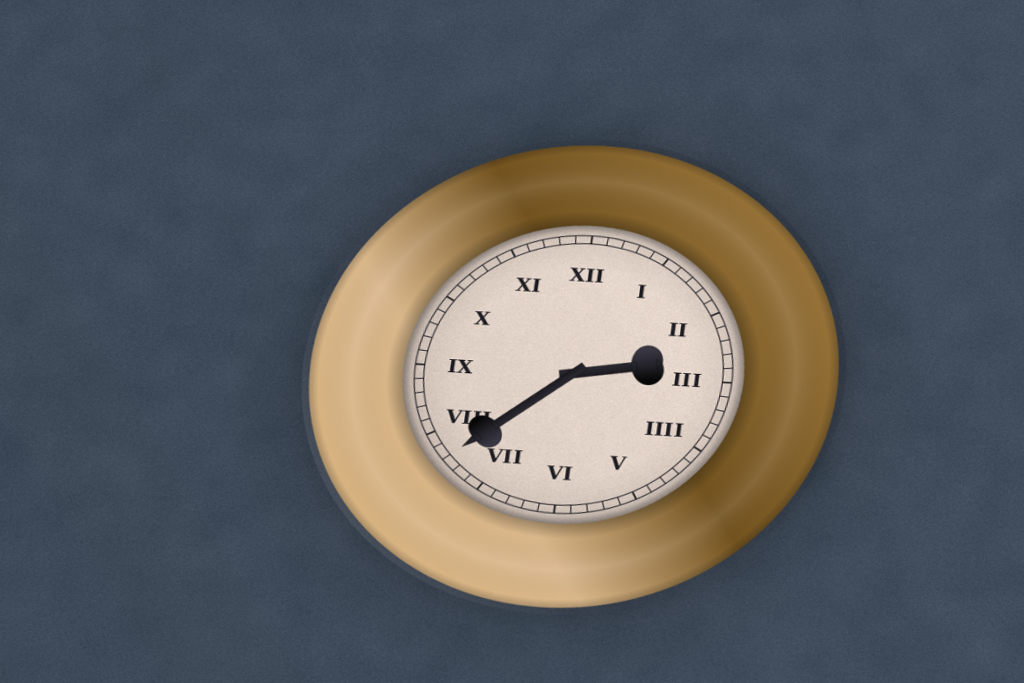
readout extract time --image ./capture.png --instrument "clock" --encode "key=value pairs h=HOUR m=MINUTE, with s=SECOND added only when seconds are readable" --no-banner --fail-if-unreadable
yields h=2 m=38
